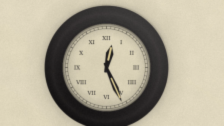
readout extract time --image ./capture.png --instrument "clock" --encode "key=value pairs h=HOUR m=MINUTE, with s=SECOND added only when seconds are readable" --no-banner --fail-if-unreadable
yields h=12 m=26
